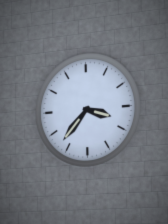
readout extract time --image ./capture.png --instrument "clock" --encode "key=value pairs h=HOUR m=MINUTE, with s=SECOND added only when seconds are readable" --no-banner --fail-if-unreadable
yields h=3 m=37
